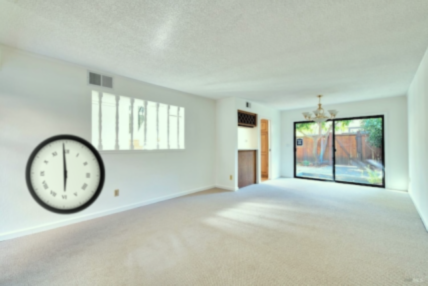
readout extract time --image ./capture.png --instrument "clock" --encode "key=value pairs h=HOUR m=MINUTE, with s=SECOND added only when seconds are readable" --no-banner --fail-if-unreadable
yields h=5 m=59
